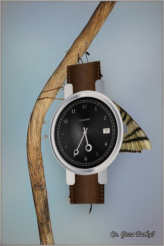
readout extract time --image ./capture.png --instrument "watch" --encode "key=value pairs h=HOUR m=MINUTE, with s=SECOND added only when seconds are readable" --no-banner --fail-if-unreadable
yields h=5 m=35
